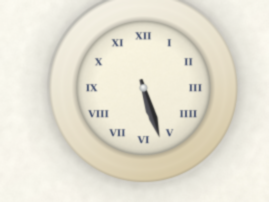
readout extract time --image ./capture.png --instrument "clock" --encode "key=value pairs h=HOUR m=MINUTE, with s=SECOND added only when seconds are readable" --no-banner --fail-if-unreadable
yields h=5 m=27
